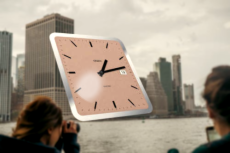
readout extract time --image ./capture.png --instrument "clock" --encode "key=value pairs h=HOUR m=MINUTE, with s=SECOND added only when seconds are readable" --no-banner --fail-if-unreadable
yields h=1 m=13
